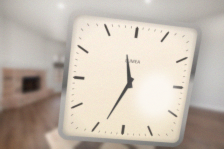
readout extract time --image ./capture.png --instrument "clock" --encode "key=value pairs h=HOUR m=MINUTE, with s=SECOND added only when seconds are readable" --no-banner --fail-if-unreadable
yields h=11 m=34
